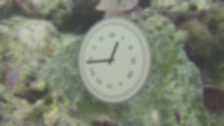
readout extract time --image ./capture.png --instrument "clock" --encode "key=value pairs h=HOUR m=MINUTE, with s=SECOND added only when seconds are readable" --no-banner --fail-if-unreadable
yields h=12 m=44
